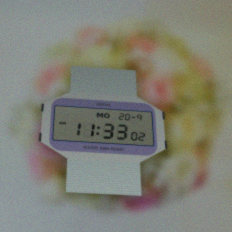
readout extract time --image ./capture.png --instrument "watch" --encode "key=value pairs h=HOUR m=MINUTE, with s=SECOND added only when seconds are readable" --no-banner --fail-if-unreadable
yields h=11 m=33 s=2
